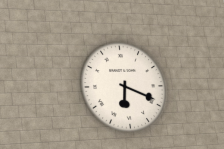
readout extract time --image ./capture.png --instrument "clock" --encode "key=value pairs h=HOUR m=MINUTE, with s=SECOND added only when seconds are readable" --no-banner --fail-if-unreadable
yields h=6 m=19
